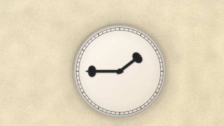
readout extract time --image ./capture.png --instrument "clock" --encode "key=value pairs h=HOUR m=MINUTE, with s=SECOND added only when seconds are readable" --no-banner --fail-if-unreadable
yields h=1 m=45
